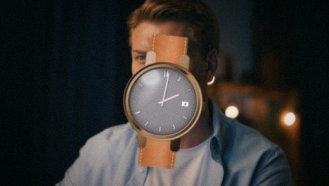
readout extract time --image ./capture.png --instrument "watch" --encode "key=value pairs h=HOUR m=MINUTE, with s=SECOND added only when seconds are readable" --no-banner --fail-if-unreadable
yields h=2 m=1
